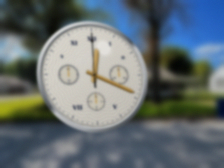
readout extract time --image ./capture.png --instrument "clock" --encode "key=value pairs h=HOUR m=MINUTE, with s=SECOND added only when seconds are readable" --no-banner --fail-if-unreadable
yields h=12 m=19
